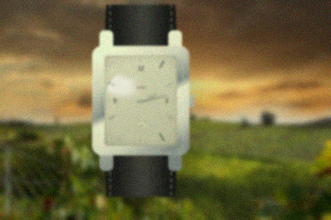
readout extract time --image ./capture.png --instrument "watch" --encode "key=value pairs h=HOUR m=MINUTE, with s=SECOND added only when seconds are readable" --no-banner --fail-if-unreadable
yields h=2 m=13
